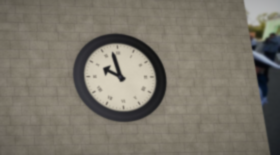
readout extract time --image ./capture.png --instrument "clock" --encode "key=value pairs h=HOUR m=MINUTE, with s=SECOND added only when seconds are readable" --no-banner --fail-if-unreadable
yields h=9 m=58
